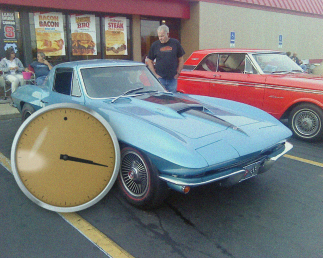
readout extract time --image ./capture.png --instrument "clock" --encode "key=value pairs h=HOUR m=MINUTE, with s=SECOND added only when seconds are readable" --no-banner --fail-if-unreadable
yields h=3 m=17
